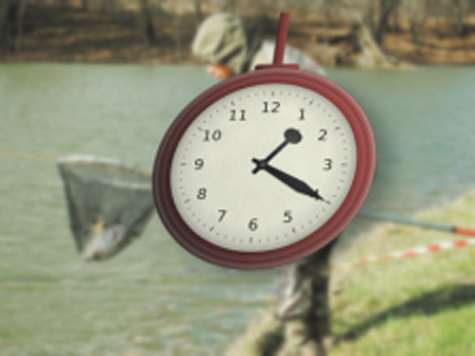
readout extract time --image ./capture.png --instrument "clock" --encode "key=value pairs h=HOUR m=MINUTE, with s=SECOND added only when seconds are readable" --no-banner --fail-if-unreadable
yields h=1 m=20
